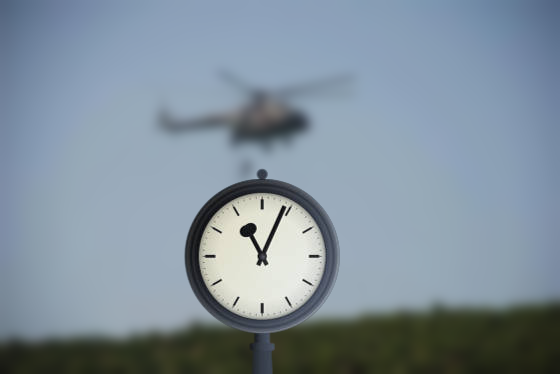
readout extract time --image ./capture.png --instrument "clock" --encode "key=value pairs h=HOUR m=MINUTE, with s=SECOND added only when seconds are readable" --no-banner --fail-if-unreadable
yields h=11 m=4
